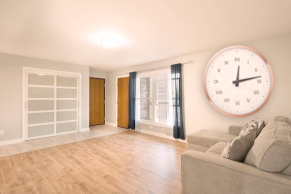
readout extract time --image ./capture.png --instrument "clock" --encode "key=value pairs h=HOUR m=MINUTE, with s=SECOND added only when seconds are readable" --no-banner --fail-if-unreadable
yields h=12 m=13
